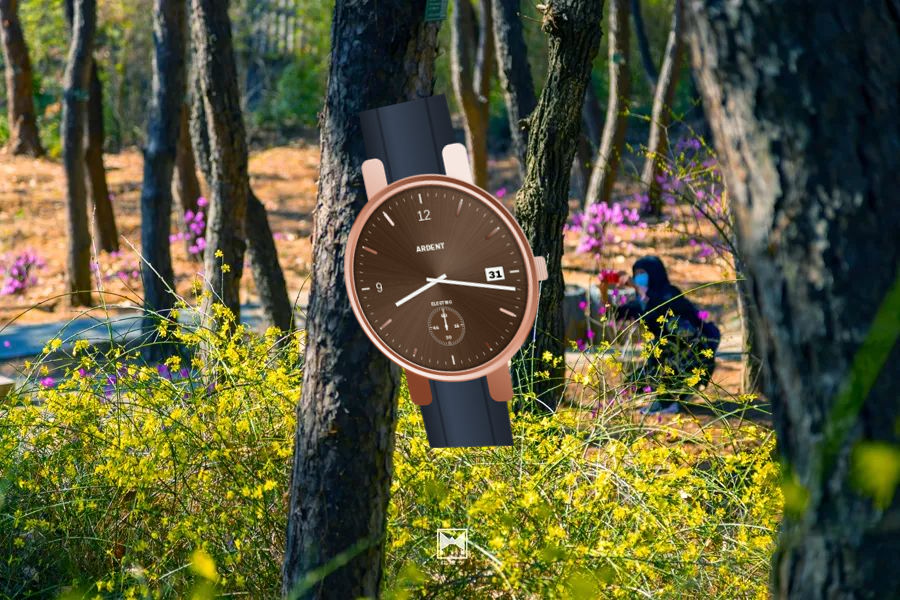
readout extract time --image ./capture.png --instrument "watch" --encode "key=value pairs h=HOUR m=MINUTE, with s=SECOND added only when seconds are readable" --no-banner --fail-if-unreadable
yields h=8 m=17
